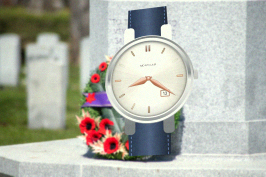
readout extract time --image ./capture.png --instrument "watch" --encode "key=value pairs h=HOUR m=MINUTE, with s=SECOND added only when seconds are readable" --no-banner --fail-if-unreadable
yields h=8 m=21
